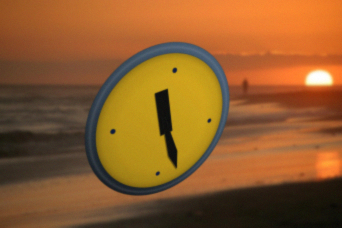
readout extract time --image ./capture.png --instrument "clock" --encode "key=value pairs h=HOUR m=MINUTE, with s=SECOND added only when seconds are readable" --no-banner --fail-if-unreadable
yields h=11 m=26
